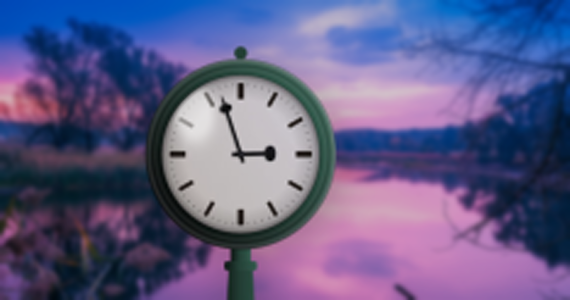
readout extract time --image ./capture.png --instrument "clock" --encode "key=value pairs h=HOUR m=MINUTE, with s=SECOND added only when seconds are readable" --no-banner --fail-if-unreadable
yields h=2 m=57
